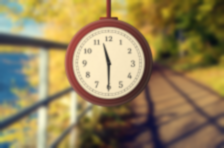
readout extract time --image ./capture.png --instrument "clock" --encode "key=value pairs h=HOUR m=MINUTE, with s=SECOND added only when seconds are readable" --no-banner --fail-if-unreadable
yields h=11 m=30
